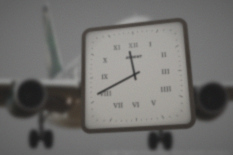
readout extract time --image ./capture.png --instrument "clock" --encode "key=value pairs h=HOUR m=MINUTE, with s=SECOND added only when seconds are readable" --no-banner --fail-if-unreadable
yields h=11 m=41
